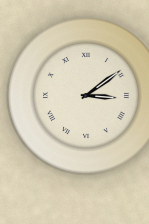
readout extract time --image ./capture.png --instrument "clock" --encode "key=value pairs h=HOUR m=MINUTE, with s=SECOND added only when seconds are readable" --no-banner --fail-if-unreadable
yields h=3 m=9
